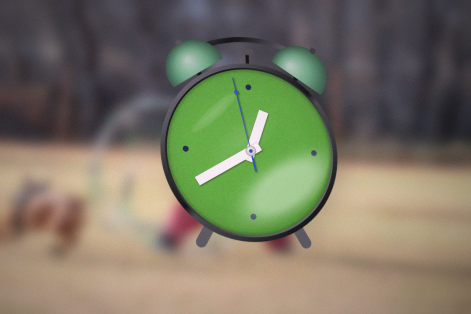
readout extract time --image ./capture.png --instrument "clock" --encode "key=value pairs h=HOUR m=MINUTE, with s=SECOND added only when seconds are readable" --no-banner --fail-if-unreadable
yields h=12 m=39 s=58
